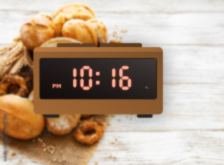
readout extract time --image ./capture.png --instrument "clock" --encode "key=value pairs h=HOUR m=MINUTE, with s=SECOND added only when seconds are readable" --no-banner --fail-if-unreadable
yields h=10 m=16
